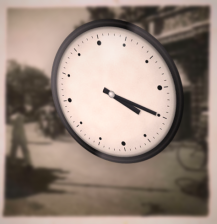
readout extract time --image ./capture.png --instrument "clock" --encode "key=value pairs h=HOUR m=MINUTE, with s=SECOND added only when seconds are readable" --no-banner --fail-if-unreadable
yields h=4 m=20
